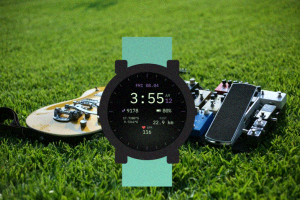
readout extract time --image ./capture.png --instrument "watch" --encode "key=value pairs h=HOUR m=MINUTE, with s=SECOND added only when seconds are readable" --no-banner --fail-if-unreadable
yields h=3 m=55
